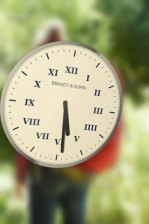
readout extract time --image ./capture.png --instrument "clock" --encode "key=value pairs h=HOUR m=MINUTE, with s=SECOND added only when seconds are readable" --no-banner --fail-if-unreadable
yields h=5 m=29
